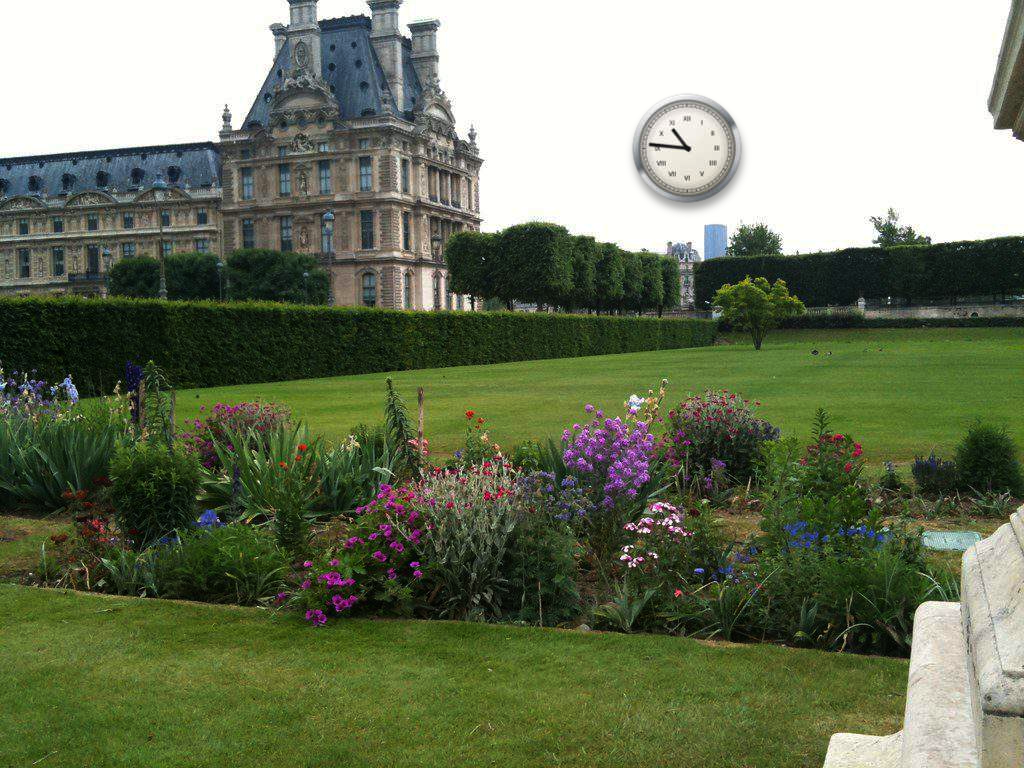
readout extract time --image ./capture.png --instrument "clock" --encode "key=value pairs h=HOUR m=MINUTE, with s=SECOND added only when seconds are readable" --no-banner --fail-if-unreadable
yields h=10 m=46
